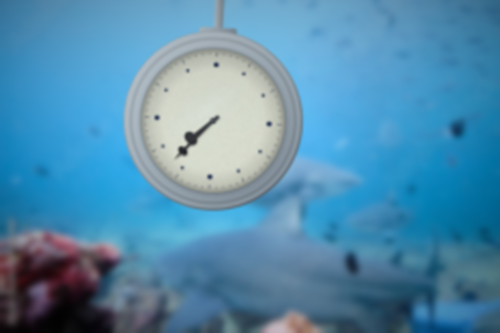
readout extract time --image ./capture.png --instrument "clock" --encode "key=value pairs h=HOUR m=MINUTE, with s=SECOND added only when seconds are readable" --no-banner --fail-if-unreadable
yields h=7 m=37
